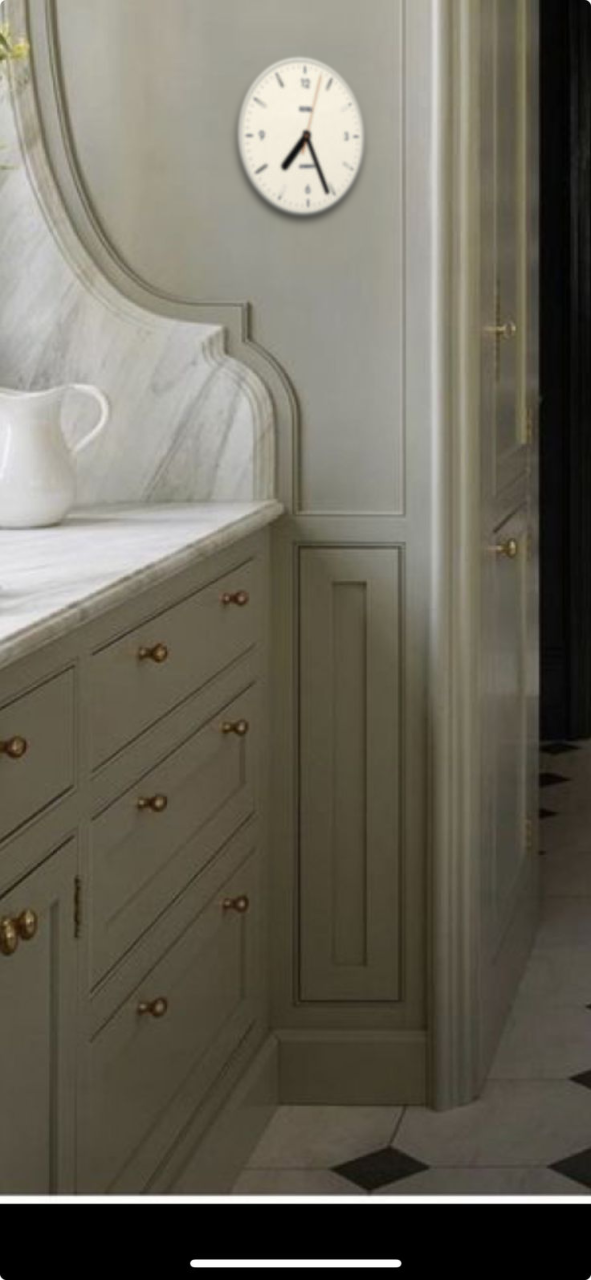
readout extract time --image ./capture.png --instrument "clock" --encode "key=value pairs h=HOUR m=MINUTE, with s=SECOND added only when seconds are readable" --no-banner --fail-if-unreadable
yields h=7 m=26 s=3
